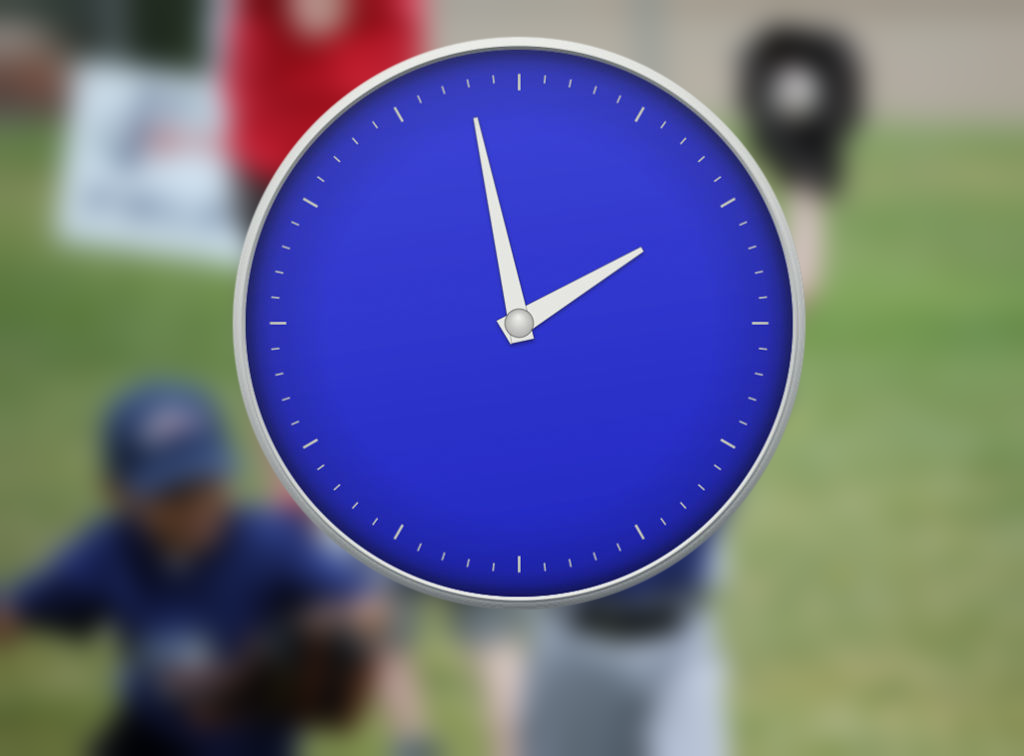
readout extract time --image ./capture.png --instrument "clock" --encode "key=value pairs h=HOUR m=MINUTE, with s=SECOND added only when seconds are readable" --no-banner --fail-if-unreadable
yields h=1 m=58
